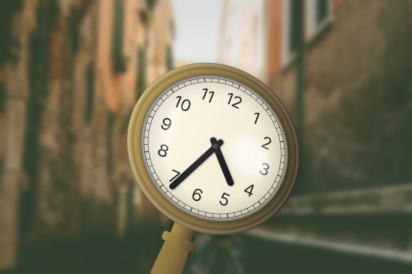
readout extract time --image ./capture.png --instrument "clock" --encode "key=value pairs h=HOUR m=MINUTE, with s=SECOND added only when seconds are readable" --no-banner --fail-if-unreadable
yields h=4 m=34
